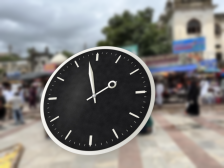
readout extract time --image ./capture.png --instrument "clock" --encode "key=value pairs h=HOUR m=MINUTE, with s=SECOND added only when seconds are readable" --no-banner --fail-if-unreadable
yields h=1 m=58
